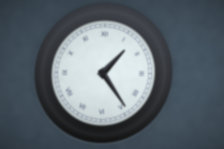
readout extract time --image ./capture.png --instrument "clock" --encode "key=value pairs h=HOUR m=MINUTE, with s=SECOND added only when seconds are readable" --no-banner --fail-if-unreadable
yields h=1 m=24
